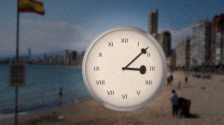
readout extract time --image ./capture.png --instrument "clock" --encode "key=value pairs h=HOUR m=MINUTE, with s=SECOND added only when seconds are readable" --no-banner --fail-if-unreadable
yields h=3 m=8
